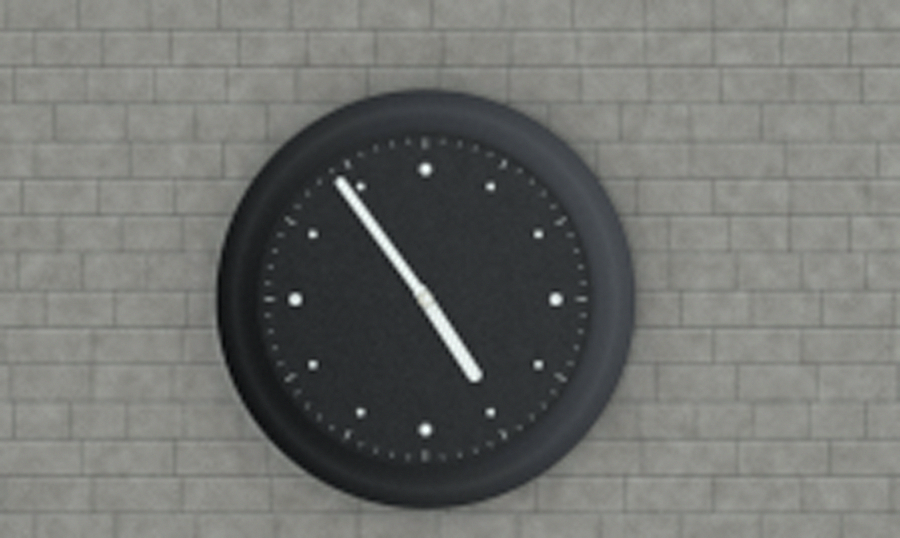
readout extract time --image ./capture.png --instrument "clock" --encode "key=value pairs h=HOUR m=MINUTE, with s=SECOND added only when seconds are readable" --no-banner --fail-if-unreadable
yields h=4 m=54
